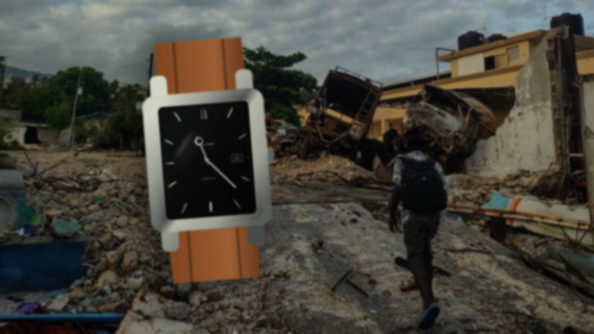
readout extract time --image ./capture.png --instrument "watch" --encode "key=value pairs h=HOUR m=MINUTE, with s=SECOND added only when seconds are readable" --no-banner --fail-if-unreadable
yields h=11 m=23
